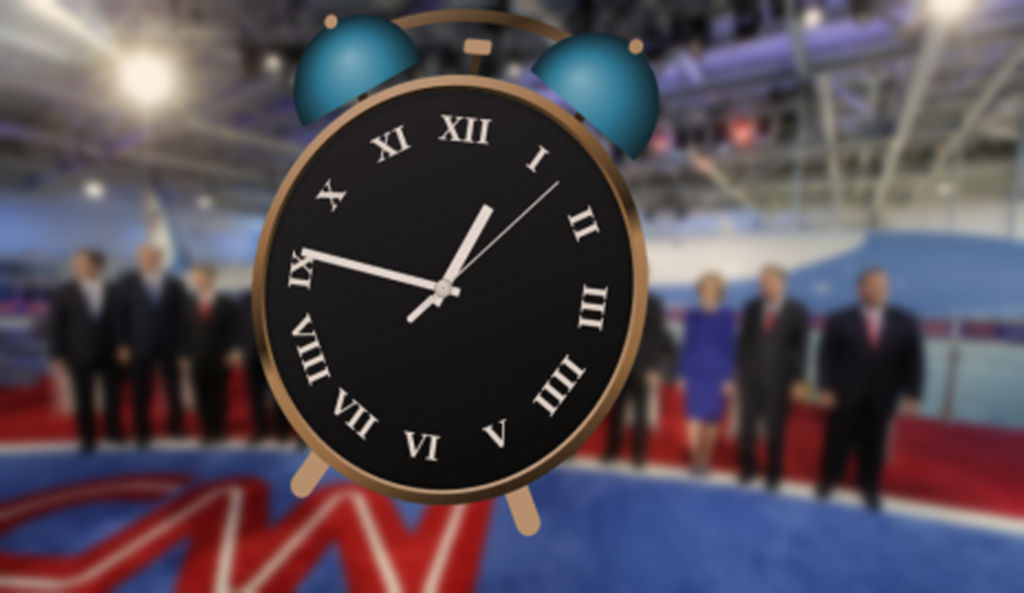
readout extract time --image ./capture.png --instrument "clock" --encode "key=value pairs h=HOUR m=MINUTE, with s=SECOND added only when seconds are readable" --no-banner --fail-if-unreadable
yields h=12 m=46 s=7
